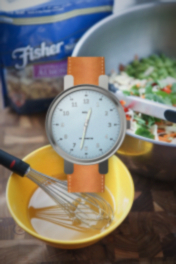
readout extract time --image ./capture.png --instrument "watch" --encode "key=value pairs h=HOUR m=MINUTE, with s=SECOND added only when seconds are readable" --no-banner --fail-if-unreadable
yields h=12 m=32
